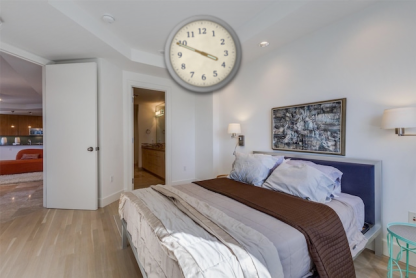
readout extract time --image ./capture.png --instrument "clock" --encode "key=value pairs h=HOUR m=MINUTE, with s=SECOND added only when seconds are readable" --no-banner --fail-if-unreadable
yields h=3 m=49
